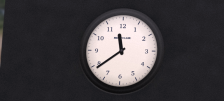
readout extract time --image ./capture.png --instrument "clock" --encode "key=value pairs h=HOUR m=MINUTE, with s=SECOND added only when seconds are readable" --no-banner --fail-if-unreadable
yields h=11 m=39
